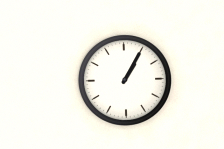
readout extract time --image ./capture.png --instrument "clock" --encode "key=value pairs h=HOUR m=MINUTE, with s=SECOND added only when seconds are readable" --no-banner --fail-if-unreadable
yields h=1 m=5
